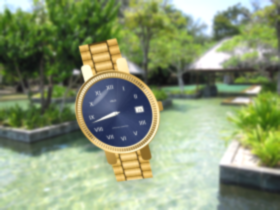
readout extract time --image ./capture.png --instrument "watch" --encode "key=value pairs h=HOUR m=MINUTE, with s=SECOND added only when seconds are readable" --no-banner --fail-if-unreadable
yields h=8 m=43
